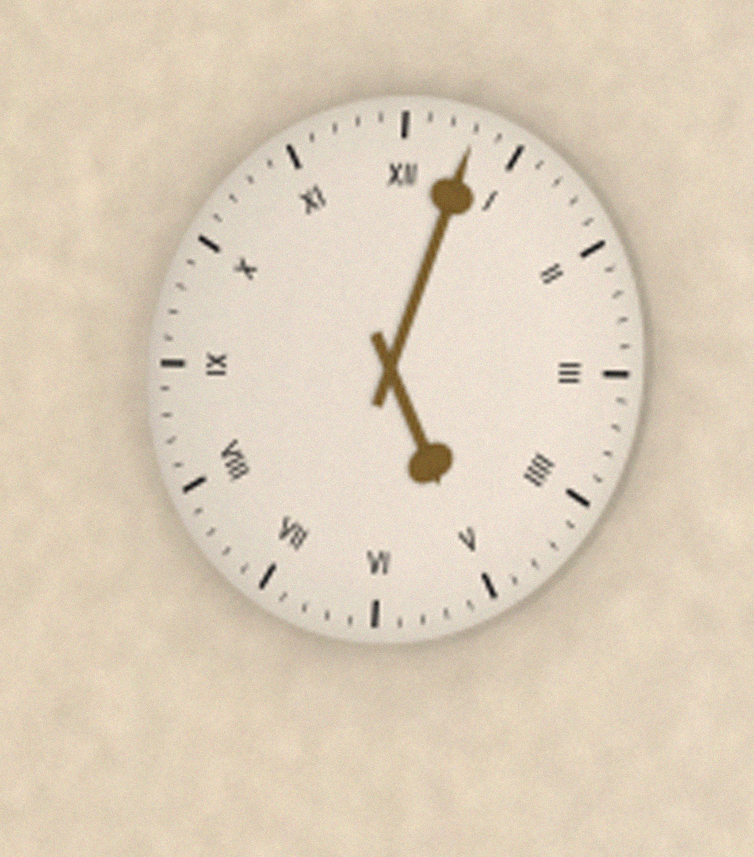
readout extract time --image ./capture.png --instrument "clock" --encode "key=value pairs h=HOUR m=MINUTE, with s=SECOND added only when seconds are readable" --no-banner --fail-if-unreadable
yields h=5 m=3
